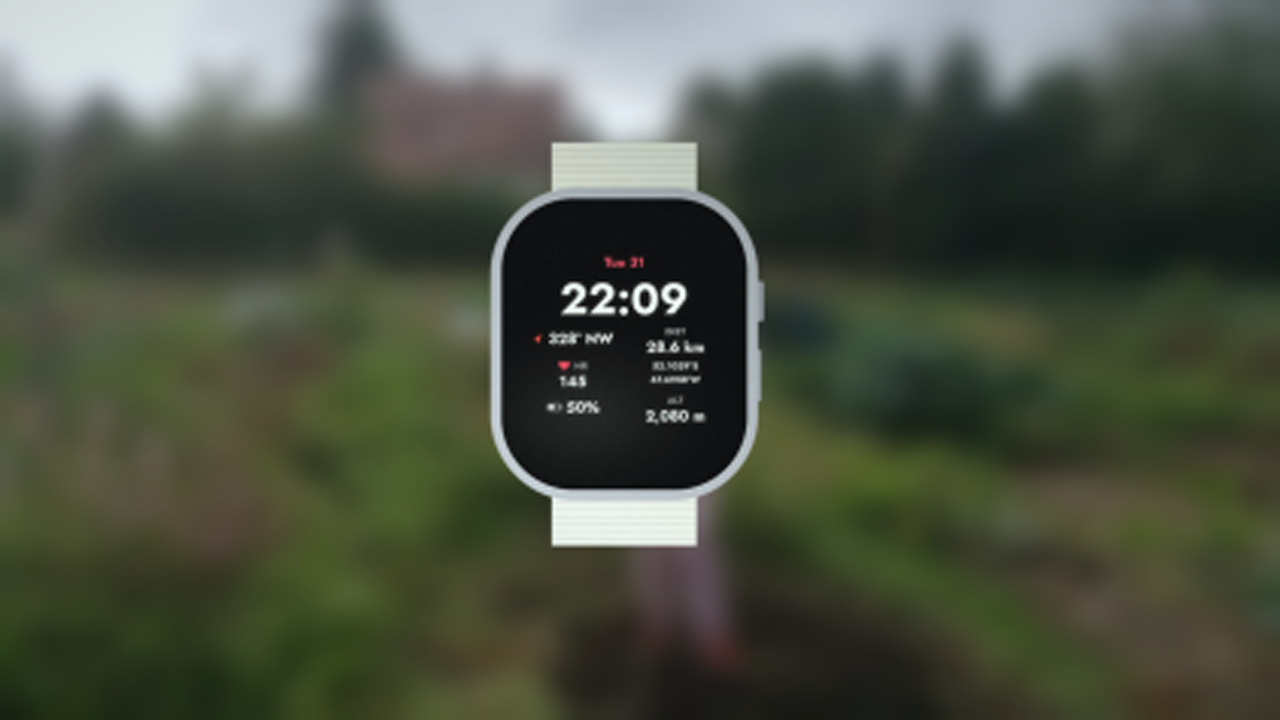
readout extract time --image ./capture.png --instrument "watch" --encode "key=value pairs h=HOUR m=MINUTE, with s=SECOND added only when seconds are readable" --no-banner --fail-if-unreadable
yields h=22 m=9
